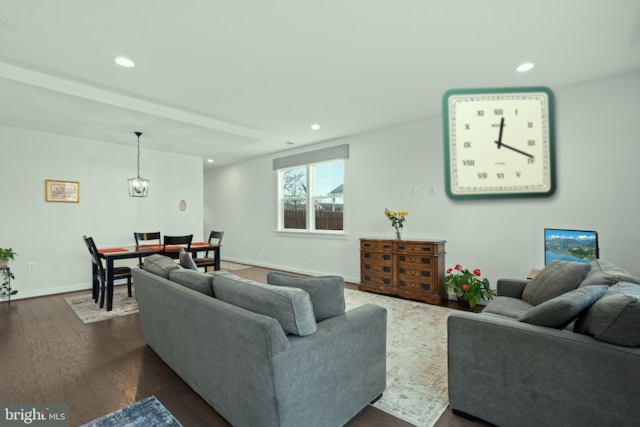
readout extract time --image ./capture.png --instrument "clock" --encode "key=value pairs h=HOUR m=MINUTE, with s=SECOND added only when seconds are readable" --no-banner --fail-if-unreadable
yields h=12 m=19
